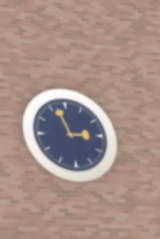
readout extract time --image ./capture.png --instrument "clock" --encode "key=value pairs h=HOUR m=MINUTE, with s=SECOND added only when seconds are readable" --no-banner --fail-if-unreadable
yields h=2 m=57
